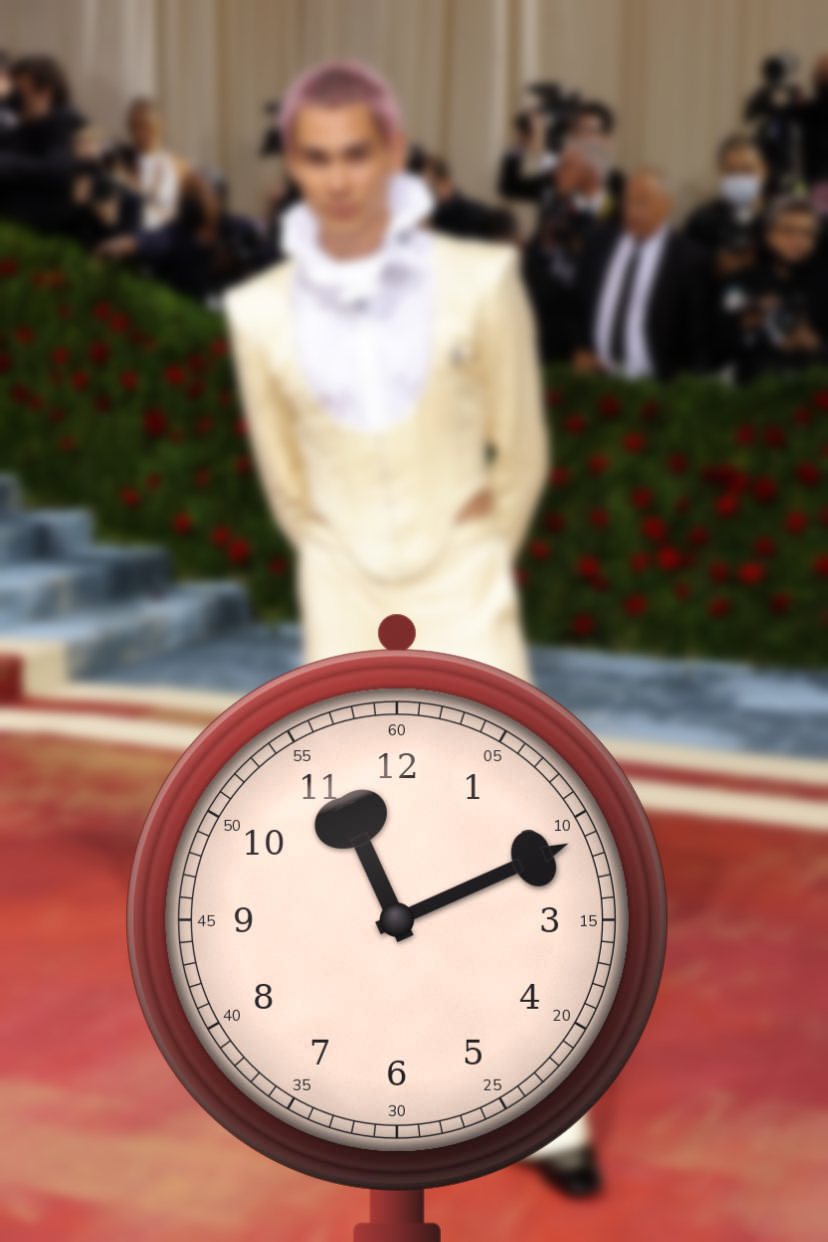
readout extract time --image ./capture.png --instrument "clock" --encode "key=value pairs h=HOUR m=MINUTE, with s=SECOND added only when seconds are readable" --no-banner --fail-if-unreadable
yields h=11 m=11
